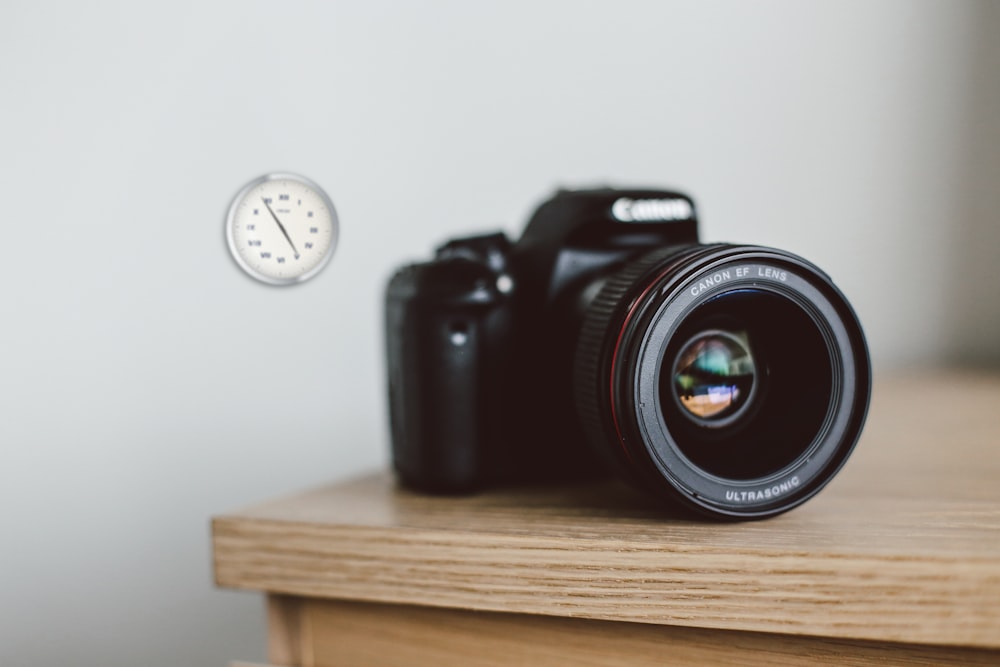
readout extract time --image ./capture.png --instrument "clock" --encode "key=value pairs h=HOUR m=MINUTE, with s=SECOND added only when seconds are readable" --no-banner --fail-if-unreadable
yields h=4 m=54
